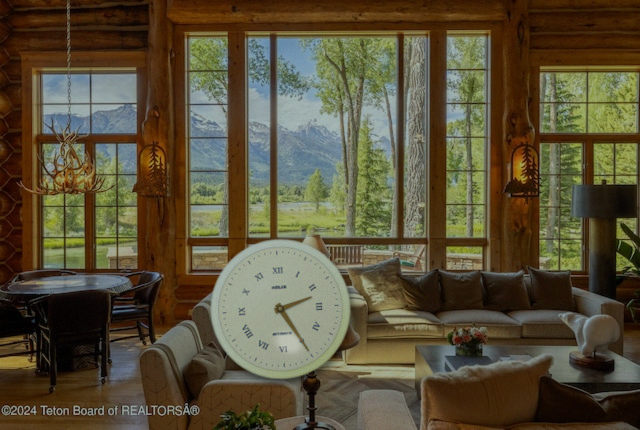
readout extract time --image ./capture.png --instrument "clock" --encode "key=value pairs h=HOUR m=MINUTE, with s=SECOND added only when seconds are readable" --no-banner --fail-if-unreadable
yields h=2 m=25
